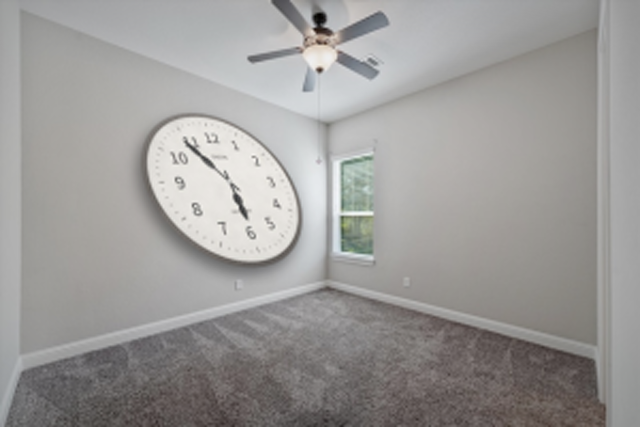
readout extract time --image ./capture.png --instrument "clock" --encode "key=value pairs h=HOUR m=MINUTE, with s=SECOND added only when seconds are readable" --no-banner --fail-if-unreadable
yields h=5 m=54
